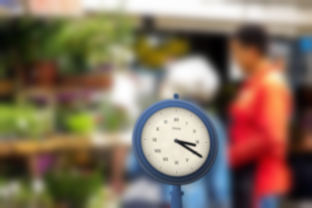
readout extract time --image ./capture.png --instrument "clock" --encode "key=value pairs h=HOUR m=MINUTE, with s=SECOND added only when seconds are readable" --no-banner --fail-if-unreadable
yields h=3 m=20
